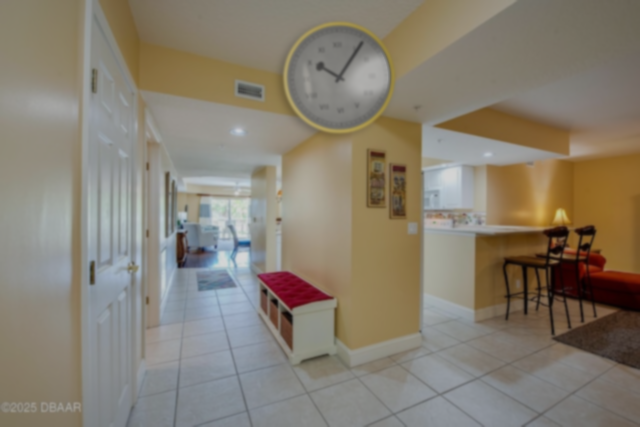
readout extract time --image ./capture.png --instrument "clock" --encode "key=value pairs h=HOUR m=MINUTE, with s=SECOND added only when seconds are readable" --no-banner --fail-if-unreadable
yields h=10 m=6
